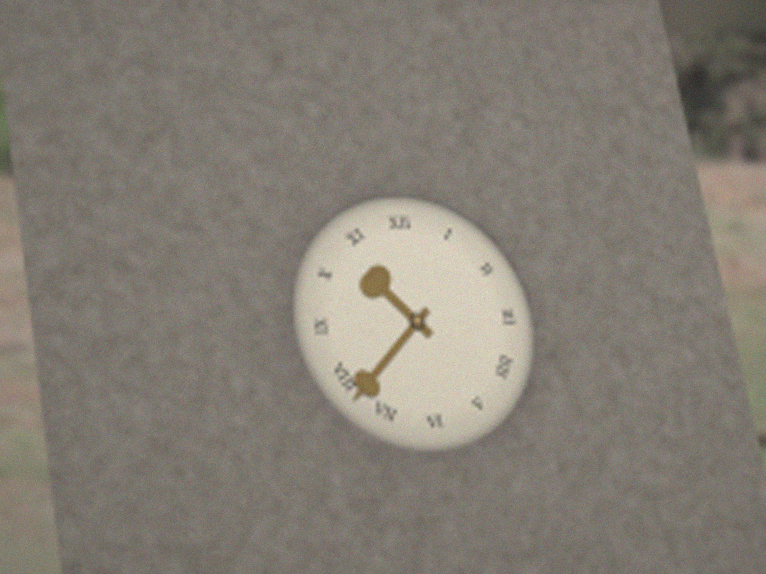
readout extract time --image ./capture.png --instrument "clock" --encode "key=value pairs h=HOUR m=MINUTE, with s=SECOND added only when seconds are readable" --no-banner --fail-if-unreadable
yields h=10 m=38
